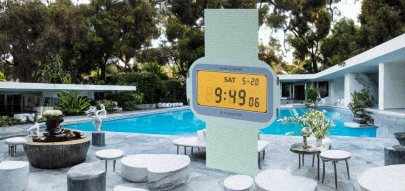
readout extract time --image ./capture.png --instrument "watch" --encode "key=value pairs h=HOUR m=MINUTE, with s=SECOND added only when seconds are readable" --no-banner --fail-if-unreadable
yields h=9 m=49 s=6
